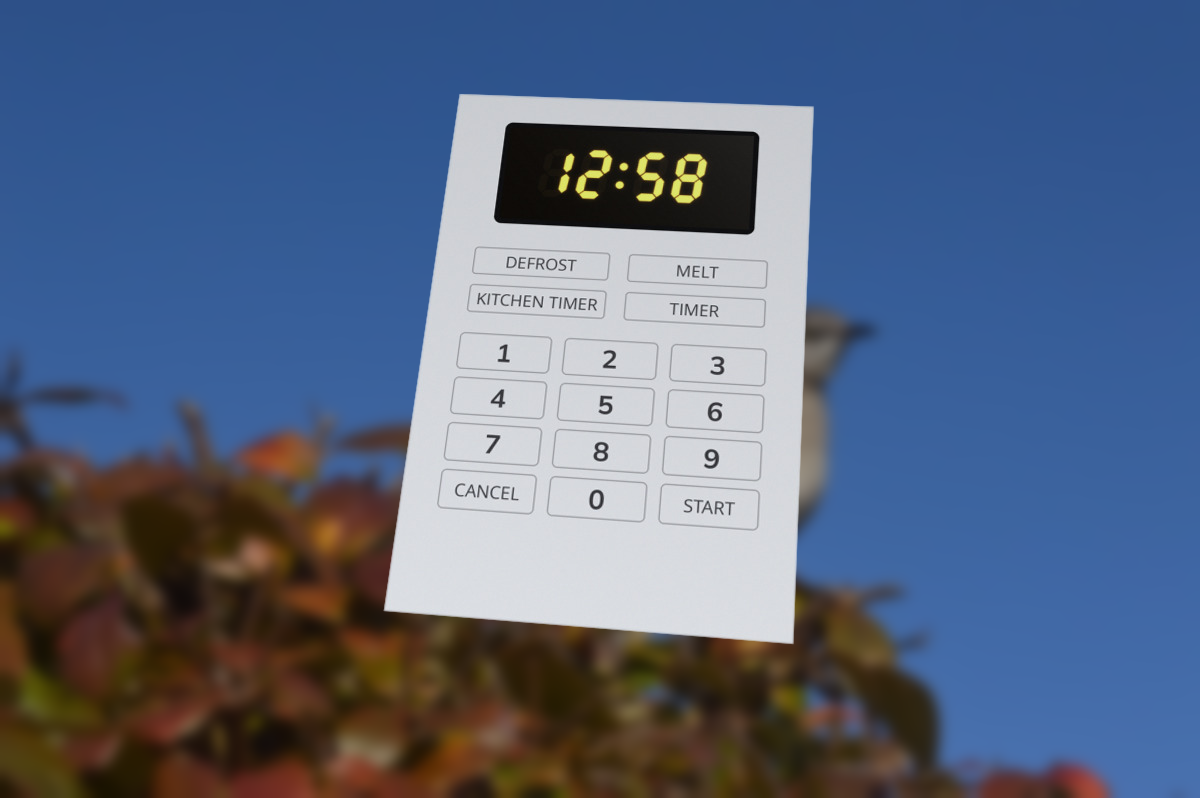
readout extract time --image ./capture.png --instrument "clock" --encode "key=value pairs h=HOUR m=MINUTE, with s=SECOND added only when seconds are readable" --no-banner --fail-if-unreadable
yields h=12 m=58
